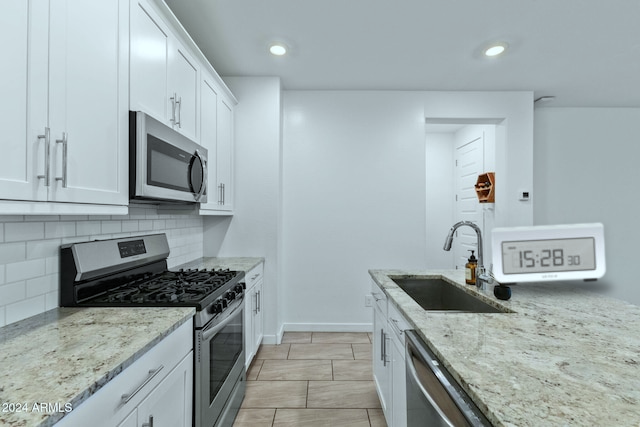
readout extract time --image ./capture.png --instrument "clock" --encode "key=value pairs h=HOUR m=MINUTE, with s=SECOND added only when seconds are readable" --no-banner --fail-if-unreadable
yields h=15 m=28
